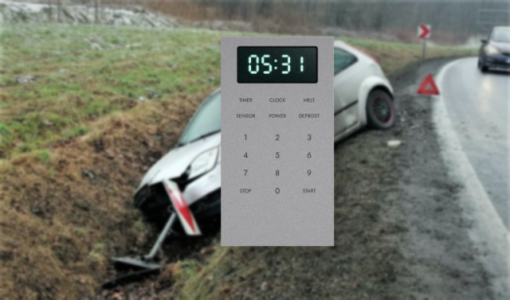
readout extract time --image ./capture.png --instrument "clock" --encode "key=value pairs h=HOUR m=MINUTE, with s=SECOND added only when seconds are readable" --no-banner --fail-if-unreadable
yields h=5 m=31
